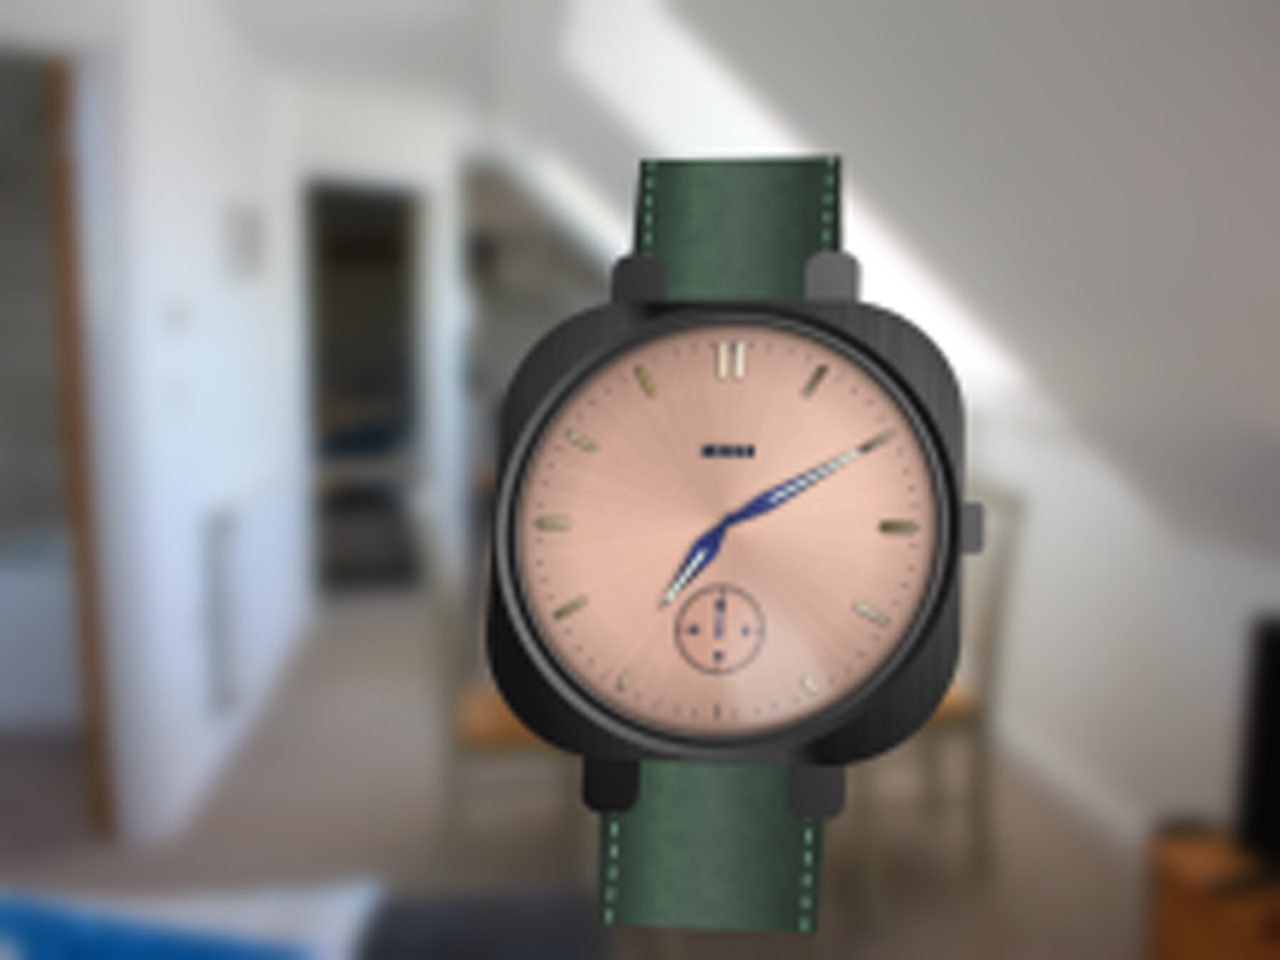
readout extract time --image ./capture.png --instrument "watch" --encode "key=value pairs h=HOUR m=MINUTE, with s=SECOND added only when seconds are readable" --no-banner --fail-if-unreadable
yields h=7 m=10
